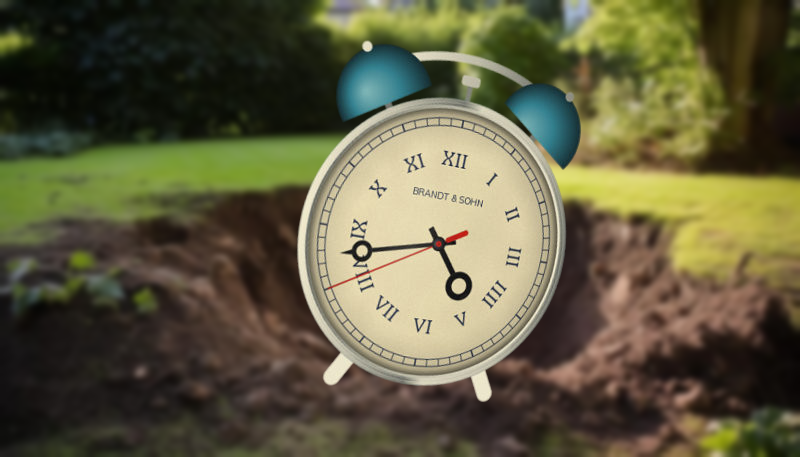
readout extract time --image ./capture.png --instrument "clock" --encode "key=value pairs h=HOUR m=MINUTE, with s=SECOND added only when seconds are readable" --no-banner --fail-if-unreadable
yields h=4 m=42 s=40
